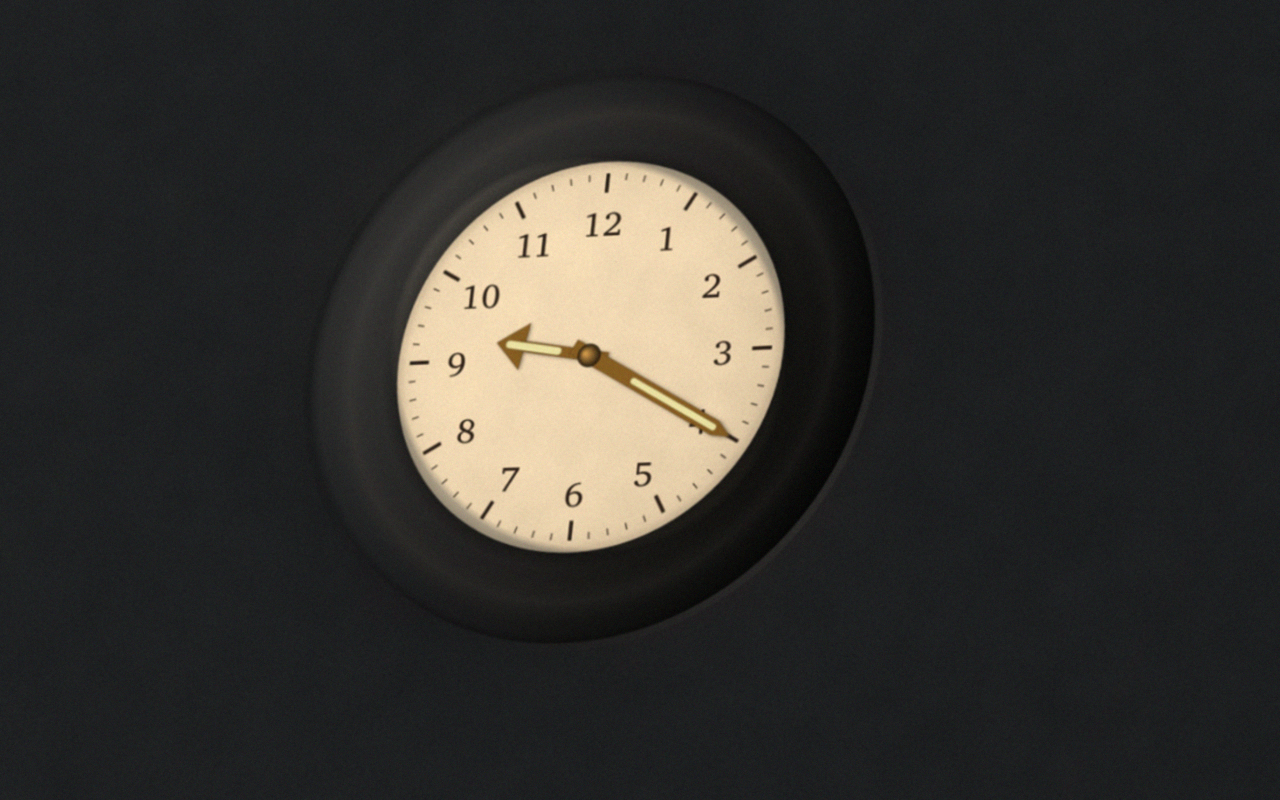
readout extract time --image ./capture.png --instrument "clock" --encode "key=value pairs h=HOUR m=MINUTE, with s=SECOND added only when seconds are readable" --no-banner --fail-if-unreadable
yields h=9 m=20
